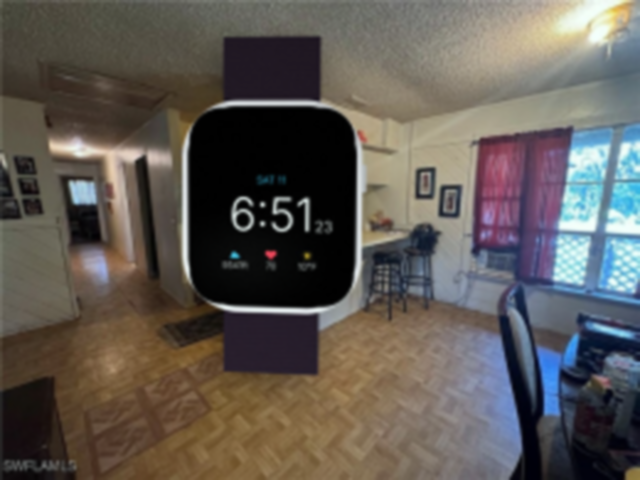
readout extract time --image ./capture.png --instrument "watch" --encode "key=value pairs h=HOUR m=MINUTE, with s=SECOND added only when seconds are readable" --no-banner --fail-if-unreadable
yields h=6 m=51
